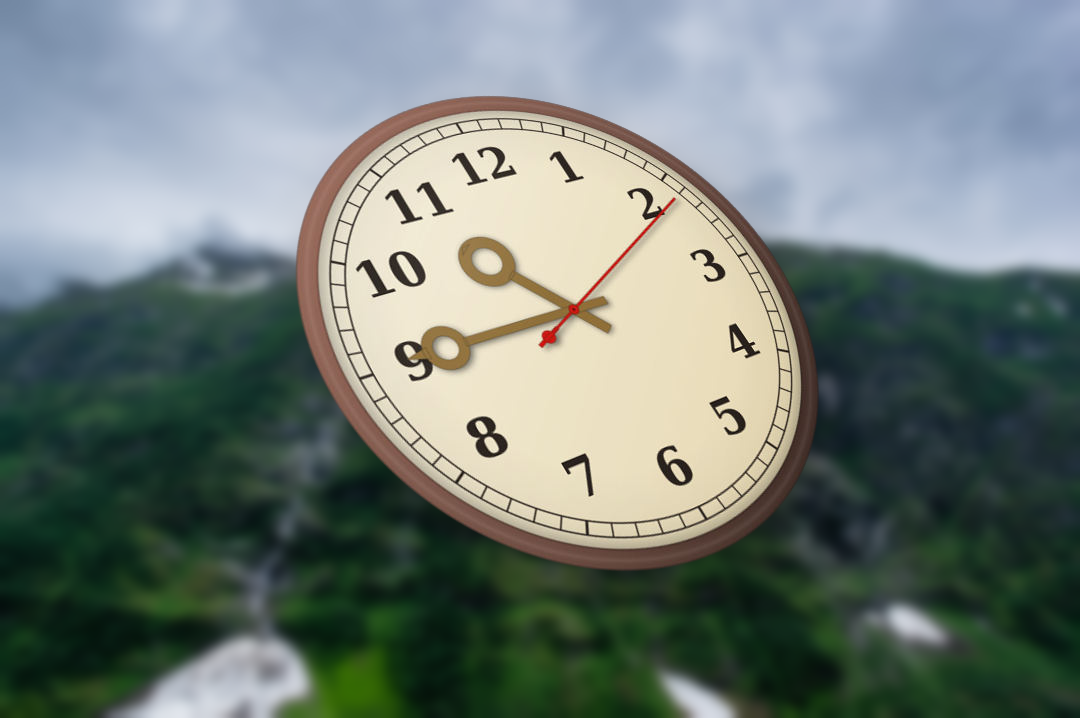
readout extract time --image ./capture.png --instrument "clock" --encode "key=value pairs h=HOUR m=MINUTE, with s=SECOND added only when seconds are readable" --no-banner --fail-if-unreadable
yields h=10 m=45 s=11
